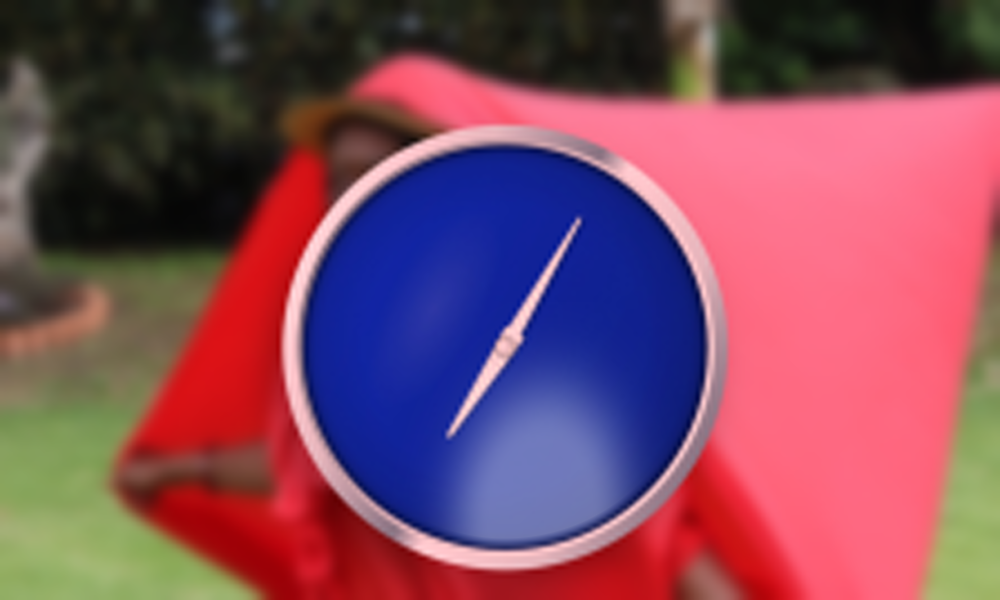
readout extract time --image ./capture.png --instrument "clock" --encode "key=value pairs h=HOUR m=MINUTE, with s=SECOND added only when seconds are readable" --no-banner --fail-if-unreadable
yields h=7 m=5
